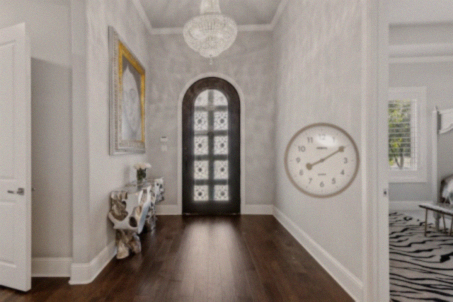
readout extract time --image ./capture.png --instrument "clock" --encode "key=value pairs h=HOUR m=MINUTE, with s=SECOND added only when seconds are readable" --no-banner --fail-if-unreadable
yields h=8 m=10
